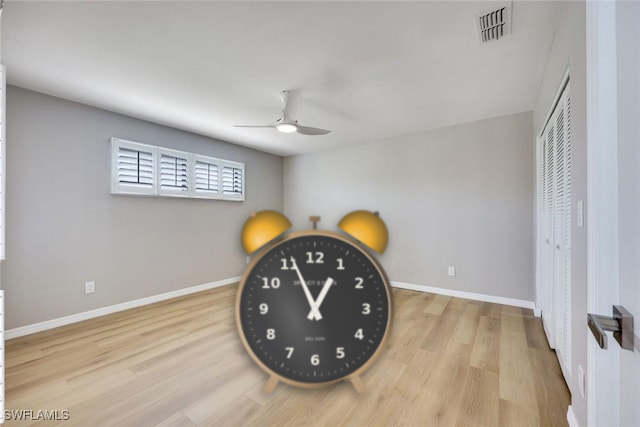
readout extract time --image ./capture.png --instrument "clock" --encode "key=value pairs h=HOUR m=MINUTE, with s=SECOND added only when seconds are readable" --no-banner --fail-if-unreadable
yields h=12 m=56
